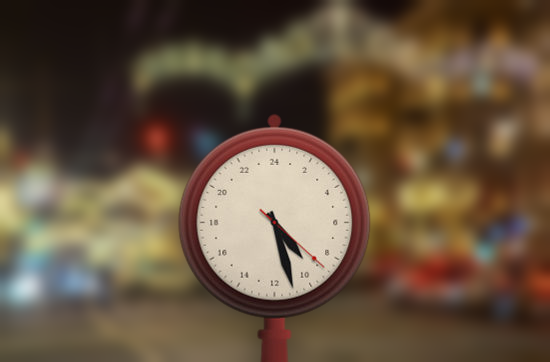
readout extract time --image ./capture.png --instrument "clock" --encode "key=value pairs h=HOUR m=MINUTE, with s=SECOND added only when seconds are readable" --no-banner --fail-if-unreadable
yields h=9 m=27 s=22
